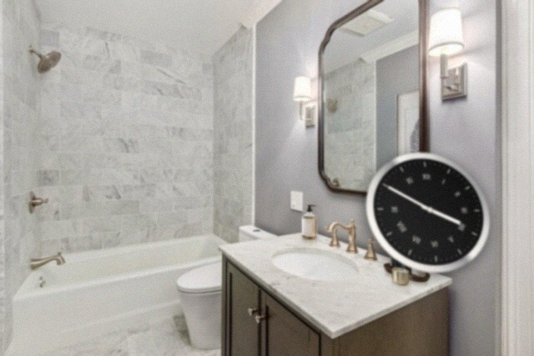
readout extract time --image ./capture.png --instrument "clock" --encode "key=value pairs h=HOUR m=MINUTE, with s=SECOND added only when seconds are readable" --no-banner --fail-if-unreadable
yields h=3 m=50
